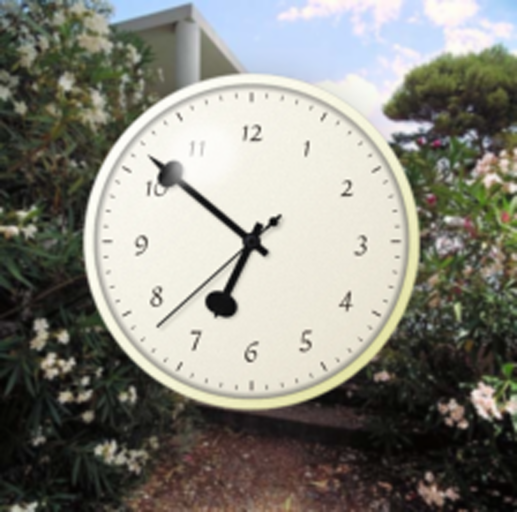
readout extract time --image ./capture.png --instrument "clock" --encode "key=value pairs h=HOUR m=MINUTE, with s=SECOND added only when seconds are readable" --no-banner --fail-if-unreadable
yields h=6 m=51 s=38
